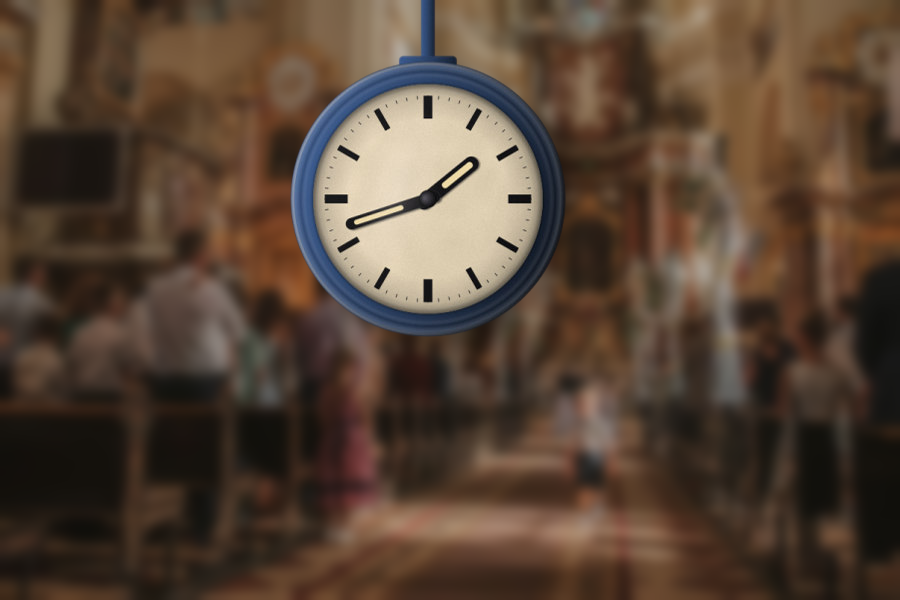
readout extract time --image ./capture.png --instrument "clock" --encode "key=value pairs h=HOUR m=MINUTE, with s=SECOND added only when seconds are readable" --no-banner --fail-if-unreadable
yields h=1 m=42
